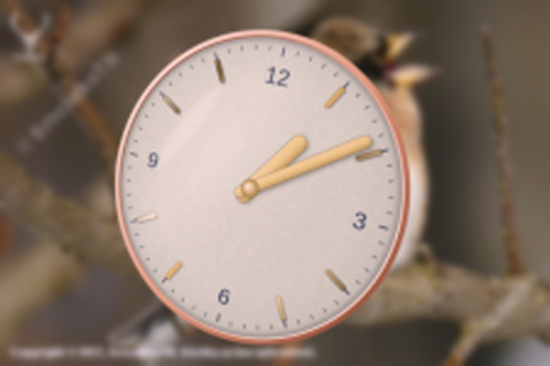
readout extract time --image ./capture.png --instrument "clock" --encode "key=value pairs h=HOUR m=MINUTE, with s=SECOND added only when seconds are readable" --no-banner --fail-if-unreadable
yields h=1 m=9
